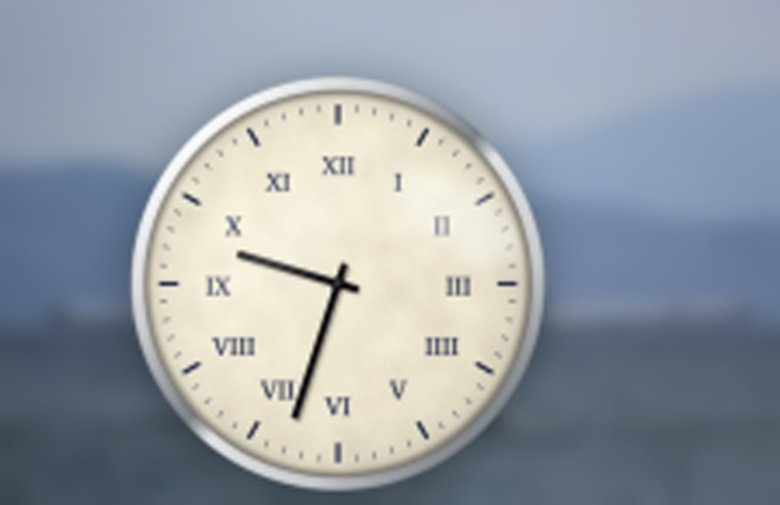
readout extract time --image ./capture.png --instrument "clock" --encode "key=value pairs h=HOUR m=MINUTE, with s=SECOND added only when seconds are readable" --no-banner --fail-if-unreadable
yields h=9 m=33
